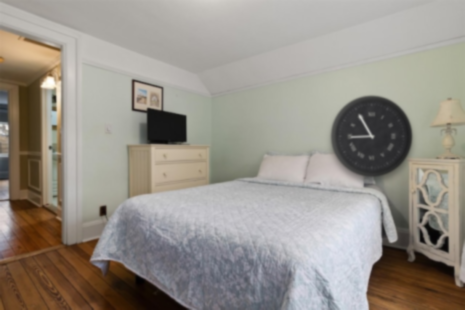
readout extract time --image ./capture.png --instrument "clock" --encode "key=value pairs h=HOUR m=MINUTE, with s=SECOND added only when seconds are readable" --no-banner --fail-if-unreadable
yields h=8 m=55
